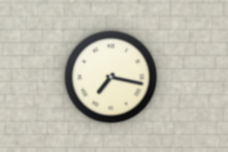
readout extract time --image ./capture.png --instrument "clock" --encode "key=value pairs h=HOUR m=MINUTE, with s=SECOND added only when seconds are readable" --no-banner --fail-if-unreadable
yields h=7 m=17
